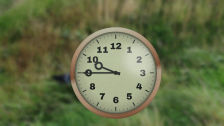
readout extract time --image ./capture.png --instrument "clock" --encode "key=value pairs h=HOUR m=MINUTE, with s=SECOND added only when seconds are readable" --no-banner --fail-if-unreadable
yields h=9 m=45
